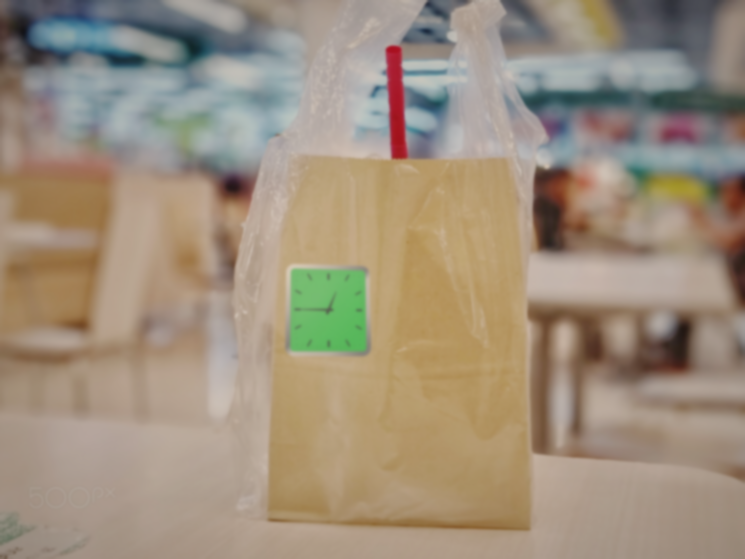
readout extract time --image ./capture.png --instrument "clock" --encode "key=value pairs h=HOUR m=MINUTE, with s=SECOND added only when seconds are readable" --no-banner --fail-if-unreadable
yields h=12 m=45
